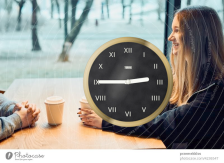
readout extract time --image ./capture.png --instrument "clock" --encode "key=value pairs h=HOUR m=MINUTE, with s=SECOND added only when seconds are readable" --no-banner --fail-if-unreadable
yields h=2 m=45
